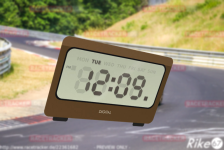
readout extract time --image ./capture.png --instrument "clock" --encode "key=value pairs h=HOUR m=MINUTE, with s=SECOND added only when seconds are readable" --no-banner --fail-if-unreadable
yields h=12 m=9
